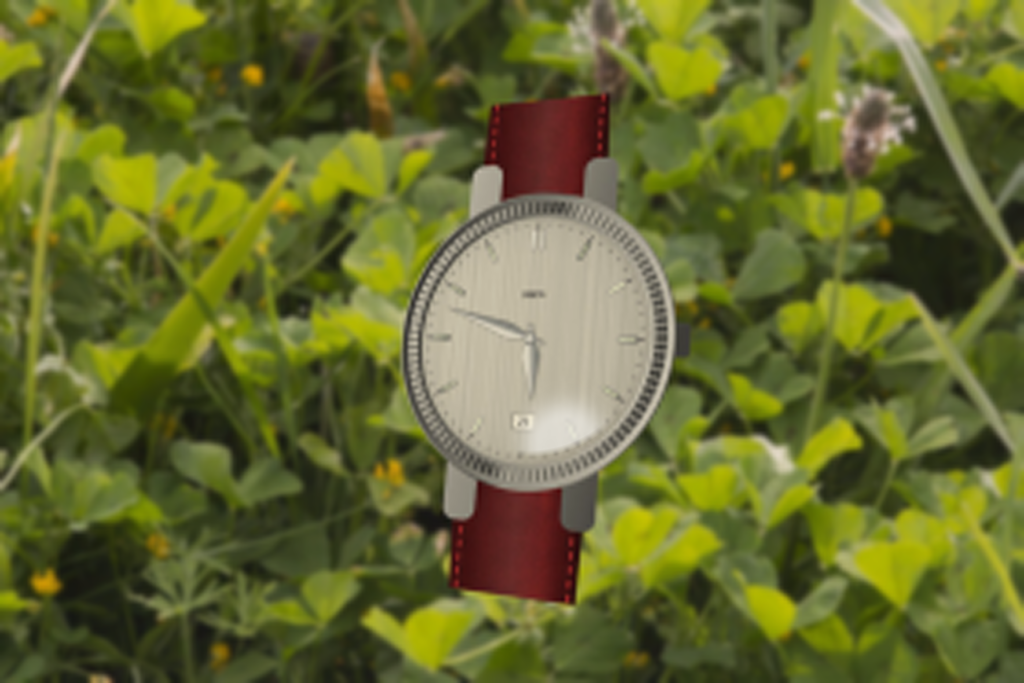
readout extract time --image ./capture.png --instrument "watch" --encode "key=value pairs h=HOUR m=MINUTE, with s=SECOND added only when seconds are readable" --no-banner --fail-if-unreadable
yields h=5 m=48
